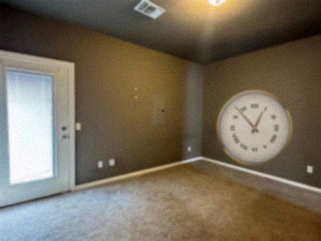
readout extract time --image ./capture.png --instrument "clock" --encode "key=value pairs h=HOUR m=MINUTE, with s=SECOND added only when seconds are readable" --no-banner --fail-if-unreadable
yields h=12 m=53
